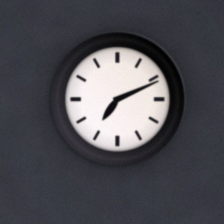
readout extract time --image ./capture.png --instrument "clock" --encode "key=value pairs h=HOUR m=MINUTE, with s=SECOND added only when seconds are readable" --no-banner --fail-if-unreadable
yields h=7 m=11
